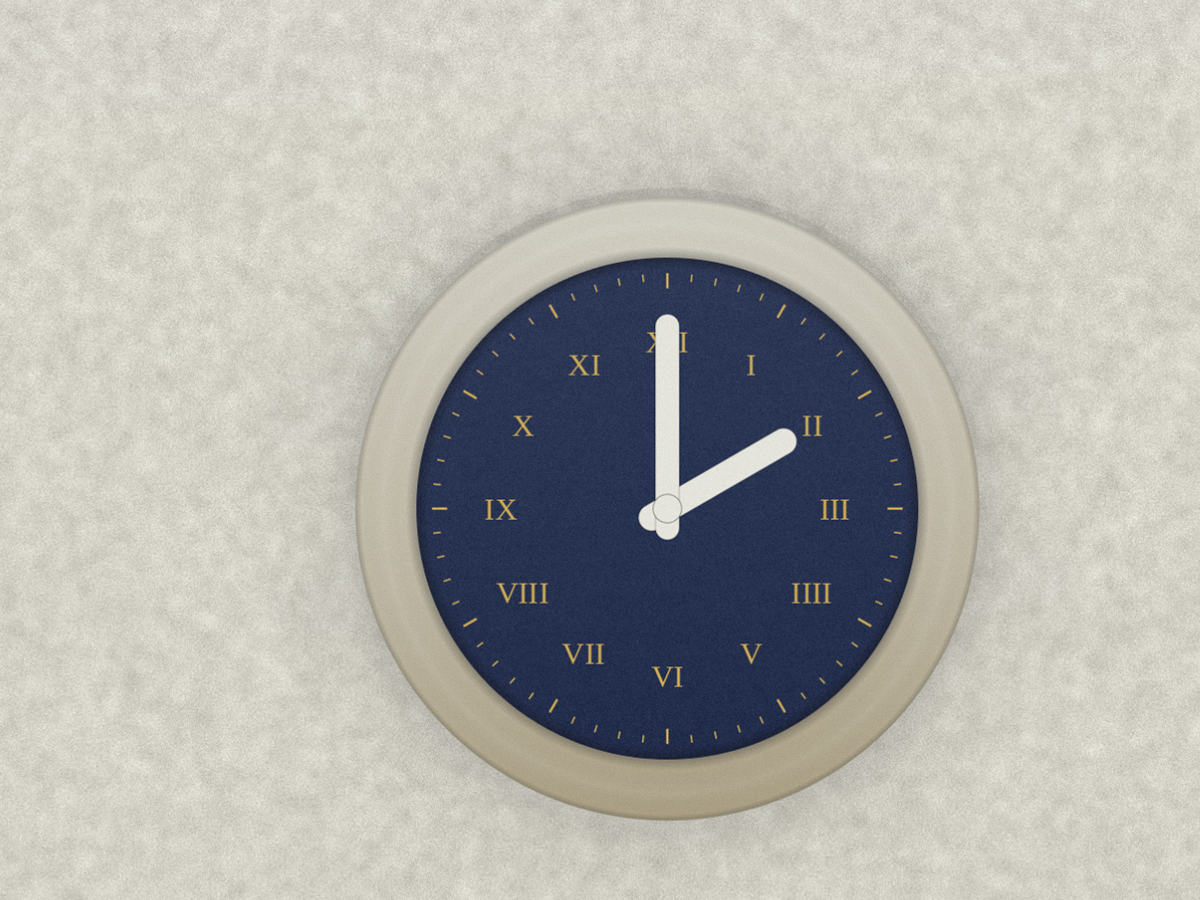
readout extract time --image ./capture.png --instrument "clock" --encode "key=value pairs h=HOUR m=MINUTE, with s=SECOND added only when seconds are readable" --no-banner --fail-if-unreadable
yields h=2 m=0
